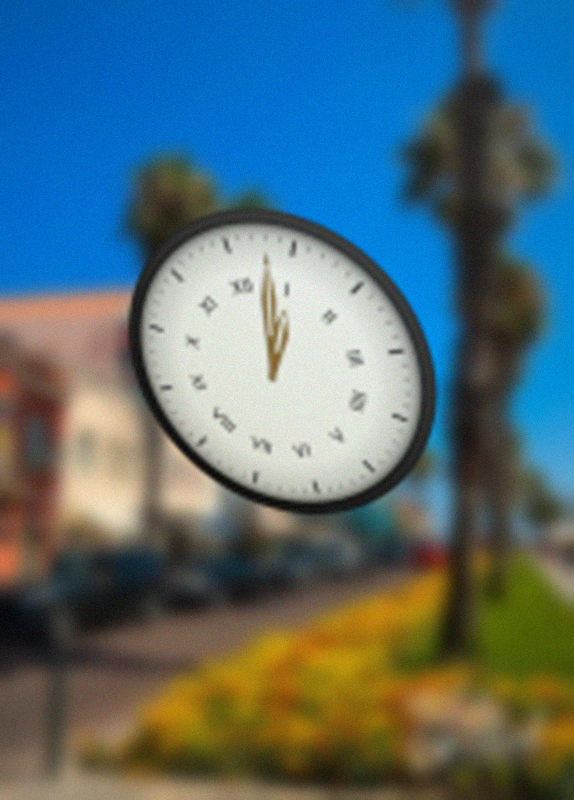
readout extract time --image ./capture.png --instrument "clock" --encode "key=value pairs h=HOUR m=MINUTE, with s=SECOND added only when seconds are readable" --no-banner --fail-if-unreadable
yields h=1 m=3
